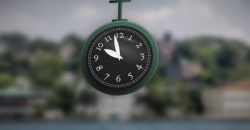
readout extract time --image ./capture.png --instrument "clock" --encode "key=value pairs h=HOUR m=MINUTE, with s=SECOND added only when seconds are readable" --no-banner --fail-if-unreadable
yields h=9 m=58
